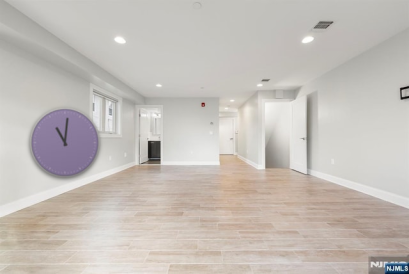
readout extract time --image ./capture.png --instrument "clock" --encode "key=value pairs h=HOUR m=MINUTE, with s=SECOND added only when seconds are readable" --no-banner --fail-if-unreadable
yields h=11 m=1
